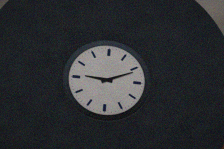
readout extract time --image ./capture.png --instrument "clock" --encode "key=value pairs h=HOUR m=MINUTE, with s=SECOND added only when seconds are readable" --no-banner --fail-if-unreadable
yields h=9 m=11
